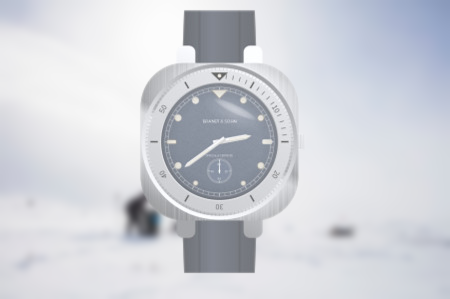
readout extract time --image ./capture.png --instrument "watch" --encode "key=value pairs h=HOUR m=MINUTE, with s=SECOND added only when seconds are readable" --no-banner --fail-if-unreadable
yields h=2 m=39
